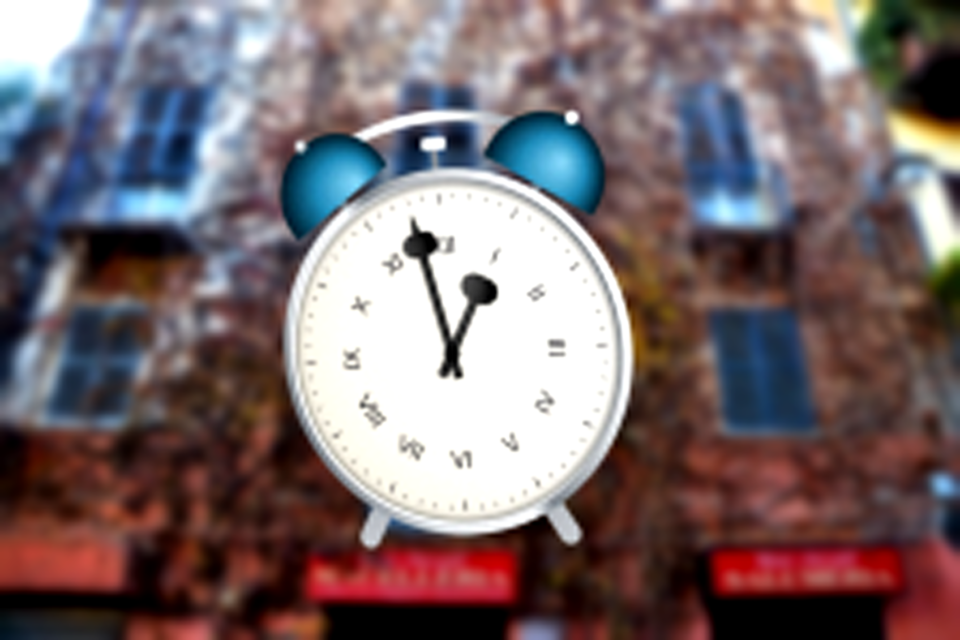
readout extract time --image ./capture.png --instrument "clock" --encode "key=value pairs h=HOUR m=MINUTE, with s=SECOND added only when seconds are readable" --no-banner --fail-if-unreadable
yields h=12 m=58
